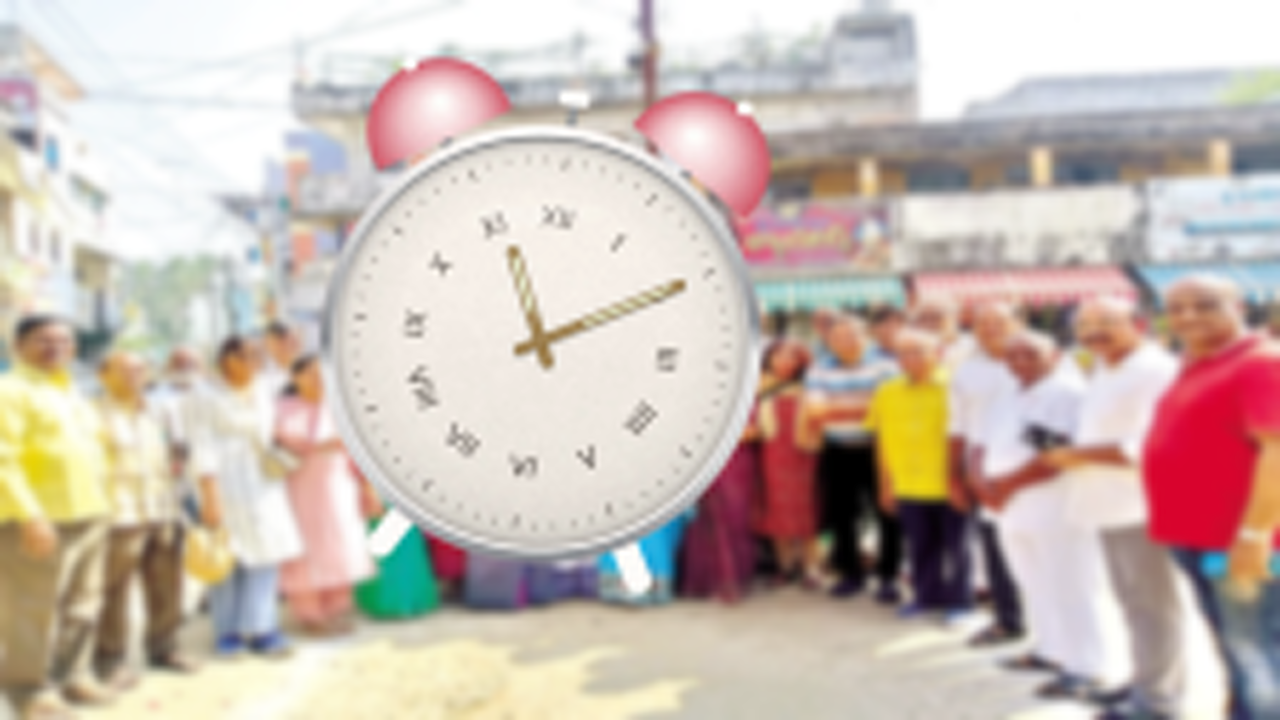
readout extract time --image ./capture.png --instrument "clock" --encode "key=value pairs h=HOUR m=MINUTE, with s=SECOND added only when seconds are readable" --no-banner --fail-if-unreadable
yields h=11 m=10
